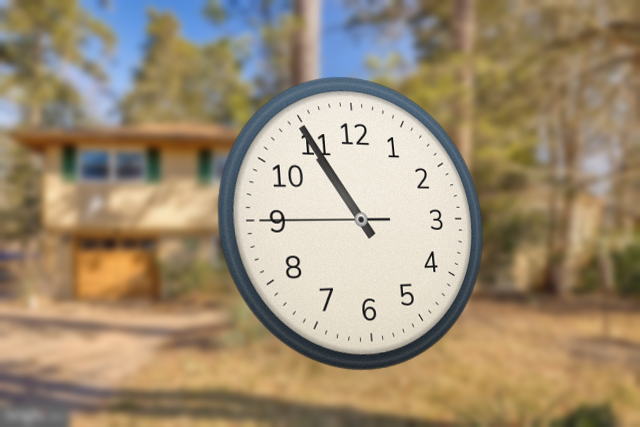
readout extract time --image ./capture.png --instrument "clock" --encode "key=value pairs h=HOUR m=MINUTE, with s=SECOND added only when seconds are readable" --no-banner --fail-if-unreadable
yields h=10 m=54 s=45
